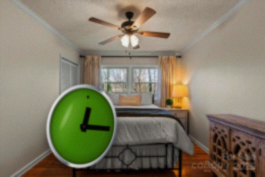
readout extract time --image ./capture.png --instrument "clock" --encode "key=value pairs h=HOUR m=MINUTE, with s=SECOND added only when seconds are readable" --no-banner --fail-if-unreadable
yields h=12 m=15
